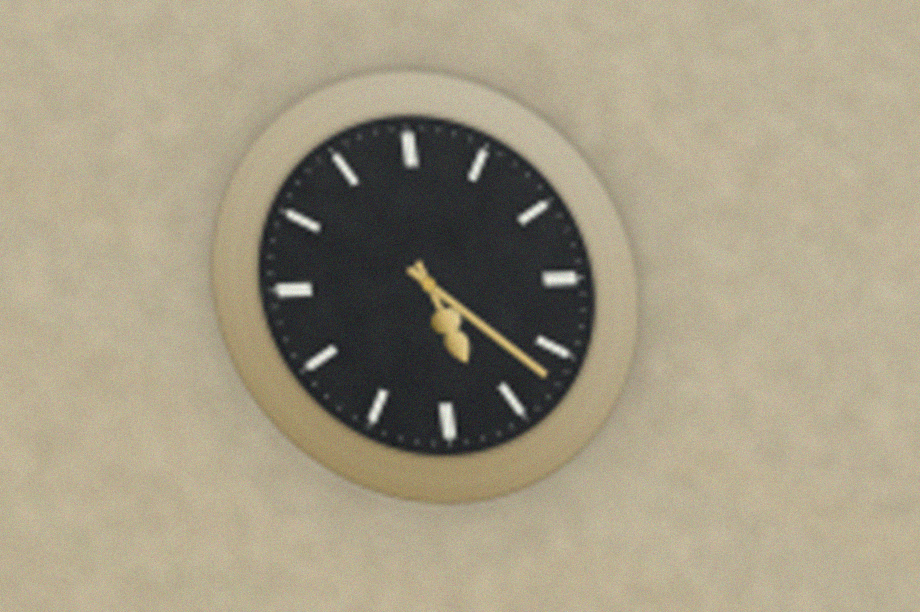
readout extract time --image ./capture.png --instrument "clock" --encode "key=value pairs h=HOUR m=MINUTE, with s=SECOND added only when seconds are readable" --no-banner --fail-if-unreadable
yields h=5 m=22
